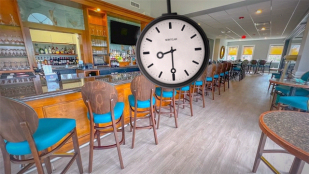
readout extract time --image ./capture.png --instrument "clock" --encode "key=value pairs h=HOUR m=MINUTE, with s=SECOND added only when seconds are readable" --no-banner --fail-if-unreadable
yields h=8 m=30
